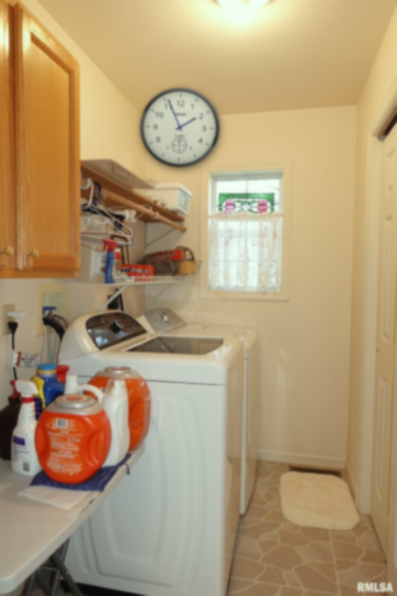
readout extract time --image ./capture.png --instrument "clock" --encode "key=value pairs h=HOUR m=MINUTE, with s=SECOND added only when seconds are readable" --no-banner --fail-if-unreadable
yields h=1 m=56
